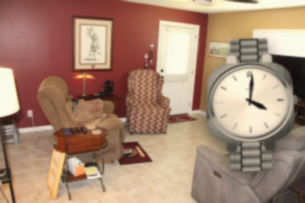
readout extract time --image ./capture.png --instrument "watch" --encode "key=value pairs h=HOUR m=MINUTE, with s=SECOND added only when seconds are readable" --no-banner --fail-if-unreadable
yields h=4 m=1
